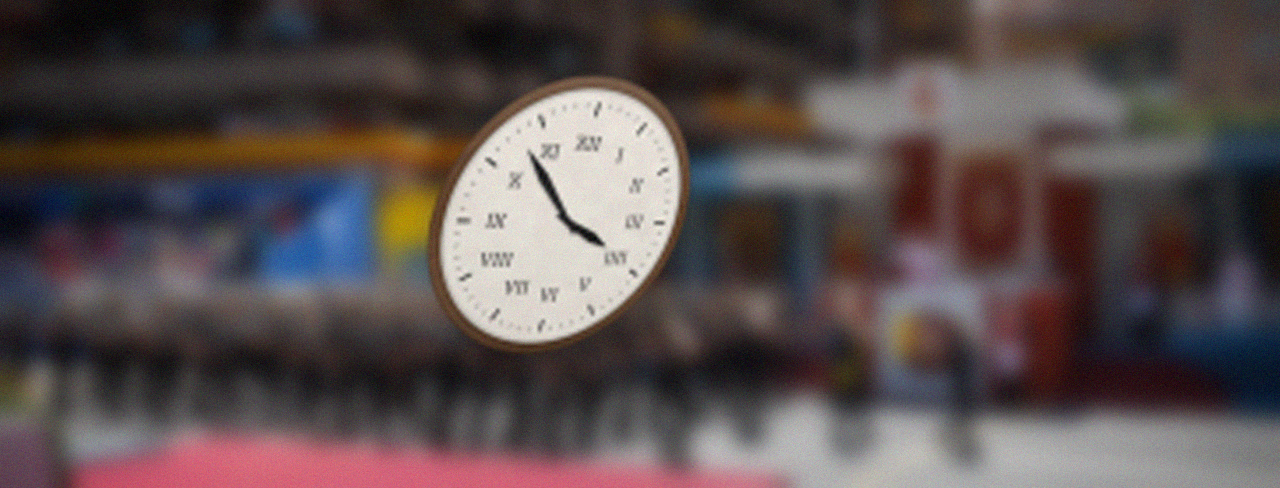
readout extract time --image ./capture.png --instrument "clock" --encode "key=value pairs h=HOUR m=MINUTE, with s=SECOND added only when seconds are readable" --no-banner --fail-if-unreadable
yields h=3 m=53
